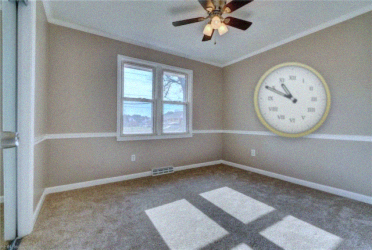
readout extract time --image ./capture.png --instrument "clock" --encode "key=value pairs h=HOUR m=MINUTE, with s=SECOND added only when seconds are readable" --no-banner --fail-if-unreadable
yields h=10 m=49
